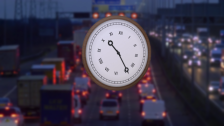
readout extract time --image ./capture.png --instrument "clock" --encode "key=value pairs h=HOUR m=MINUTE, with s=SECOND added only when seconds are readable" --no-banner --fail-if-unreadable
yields h=10 m=24
